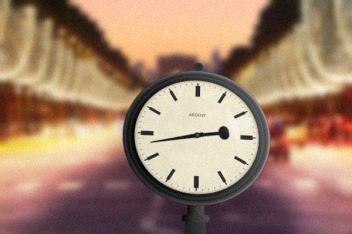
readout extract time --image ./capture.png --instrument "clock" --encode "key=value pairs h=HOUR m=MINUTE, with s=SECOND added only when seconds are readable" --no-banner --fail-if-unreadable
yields h=2 m=43
